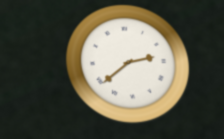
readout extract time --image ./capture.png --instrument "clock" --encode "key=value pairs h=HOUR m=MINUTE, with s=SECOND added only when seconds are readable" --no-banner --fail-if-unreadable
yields h=2 m=39
